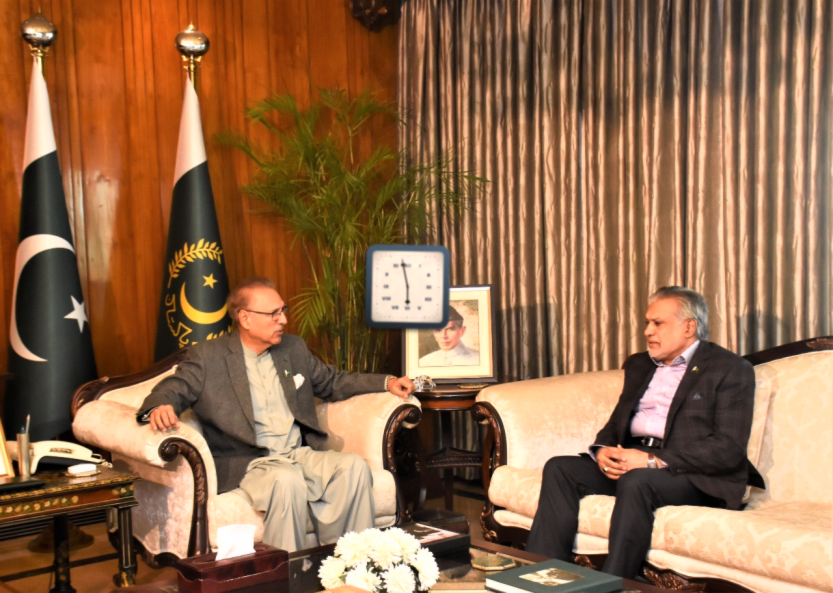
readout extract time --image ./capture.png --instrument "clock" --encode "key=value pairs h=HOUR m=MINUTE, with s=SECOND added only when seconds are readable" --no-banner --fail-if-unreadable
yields h=5 m=58
